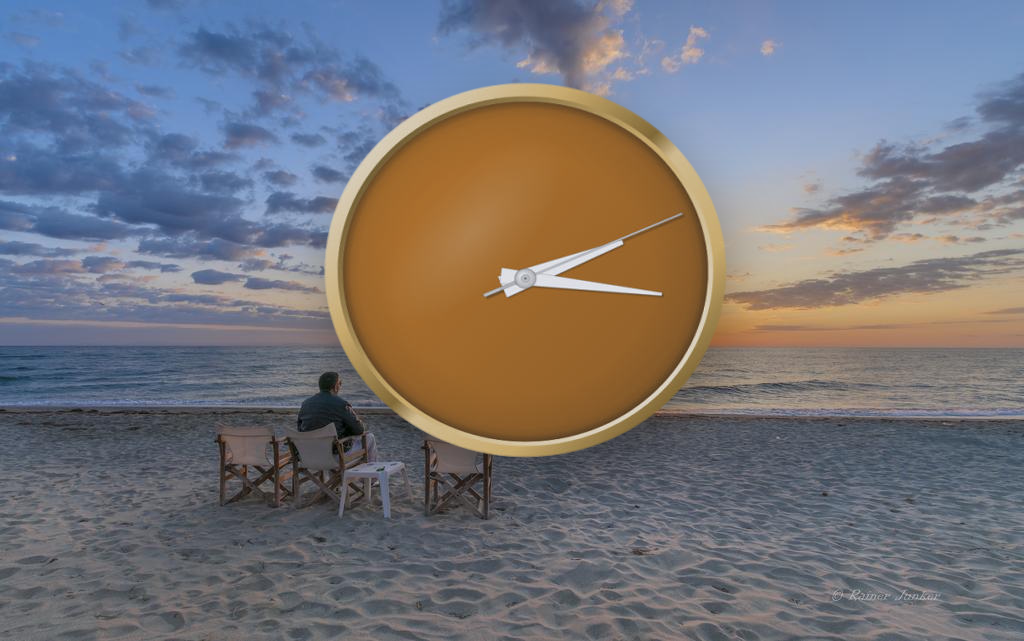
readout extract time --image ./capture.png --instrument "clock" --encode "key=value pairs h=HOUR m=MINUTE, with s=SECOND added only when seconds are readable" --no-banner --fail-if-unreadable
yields h=2 m=16 s=11
